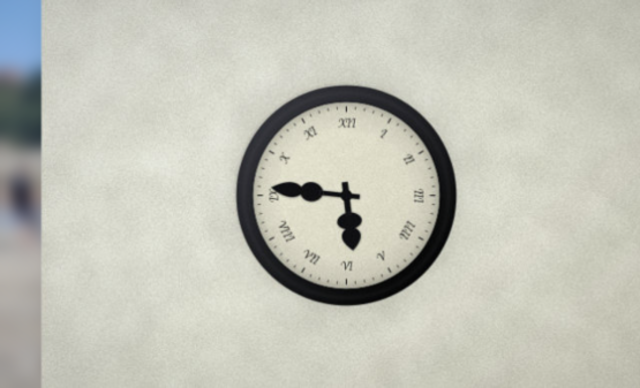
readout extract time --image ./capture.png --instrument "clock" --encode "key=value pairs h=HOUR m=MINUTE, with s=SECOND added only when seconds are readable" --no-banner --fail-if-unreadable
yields h=5 m=46
